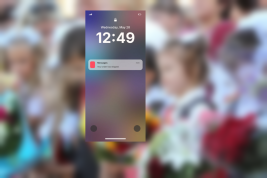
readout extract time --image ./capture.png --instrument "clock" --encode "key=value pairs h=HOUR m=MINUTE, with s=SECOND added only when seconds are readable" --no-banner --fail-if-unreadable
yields h=12 m=49
